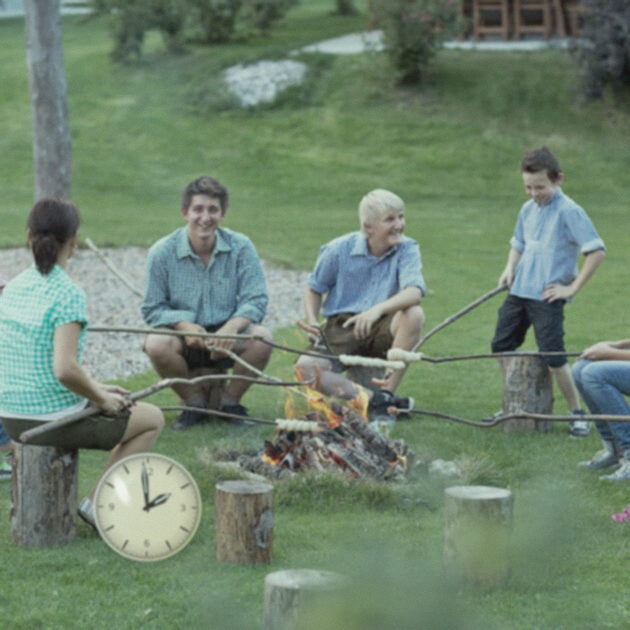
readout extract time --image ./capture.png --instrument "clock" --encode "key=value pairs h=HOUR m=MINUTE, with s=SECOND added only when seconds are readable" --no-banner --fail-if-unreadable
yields h=1 m=59
